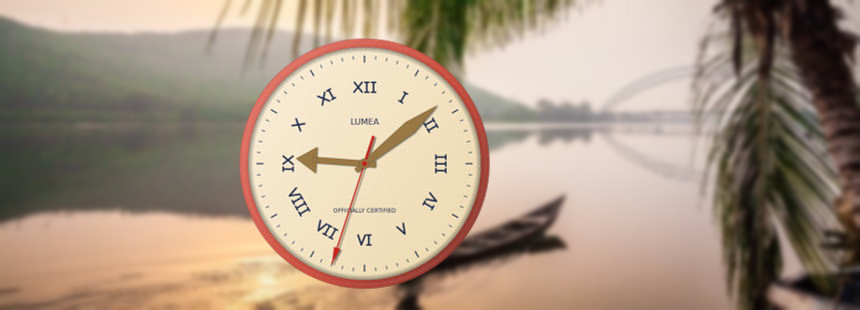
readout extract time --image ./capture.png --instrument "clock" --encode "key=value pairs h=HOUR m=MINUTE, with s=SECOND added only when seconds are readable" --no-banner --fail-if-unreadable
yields h=9 m=8 s=33
